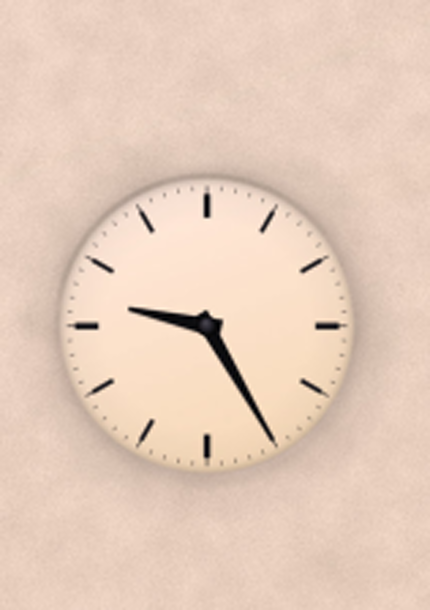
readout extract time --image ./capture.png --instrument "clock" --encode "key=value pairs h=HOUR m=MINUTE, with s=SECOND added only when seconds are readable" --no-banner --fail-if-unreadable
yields h=9 m=25
